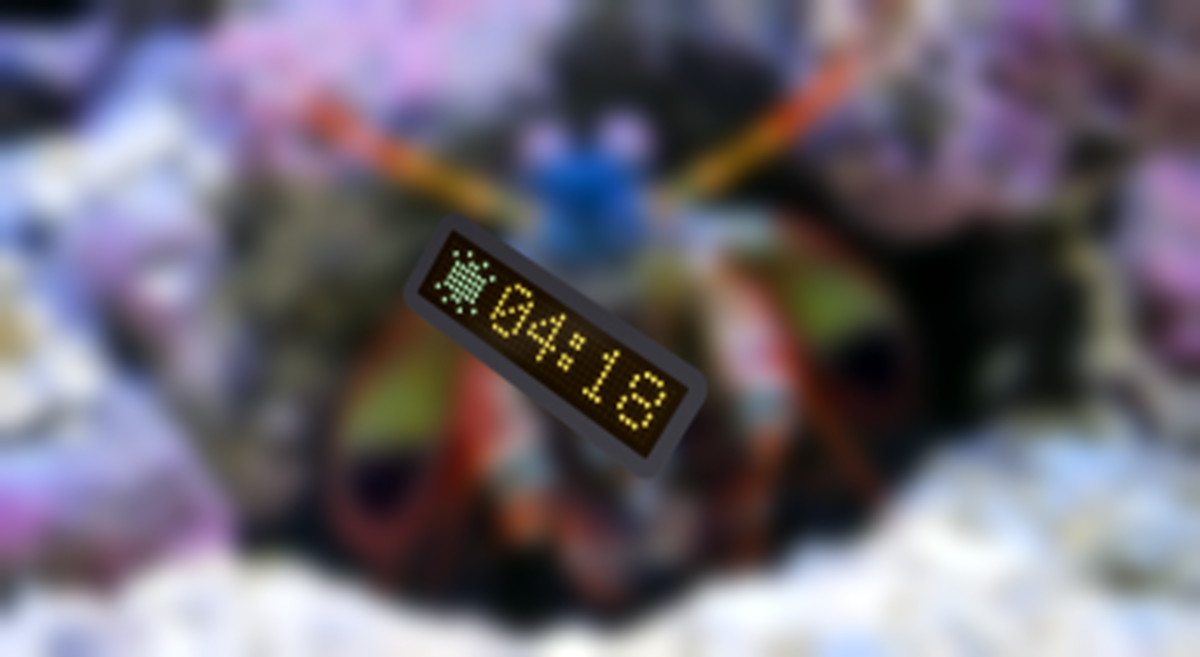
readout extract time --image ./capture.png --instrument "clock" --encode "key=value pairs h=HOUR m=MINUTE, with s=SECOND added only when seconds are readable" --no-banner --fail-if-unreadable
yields h=4 m=18
